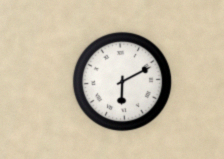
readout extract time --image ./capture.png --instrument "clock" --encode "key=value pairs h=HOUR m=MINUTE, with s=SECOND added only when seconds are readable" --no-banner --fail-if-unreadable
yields h=6 m=11
